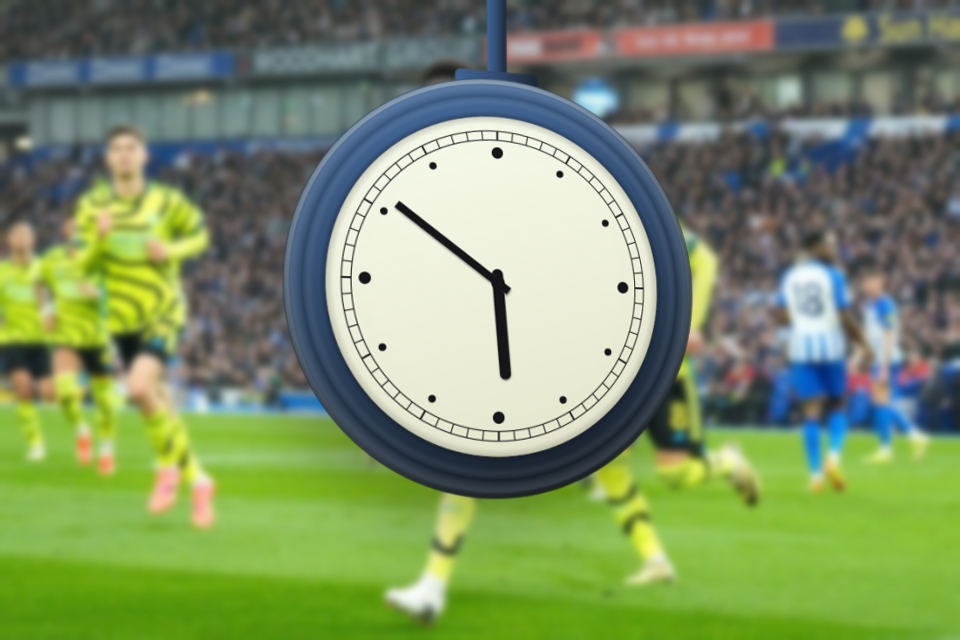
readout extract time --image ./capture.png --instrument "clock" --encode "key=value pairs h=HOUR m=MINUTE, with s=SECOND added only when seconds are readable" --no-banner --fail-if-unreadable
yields h=5 m=51
